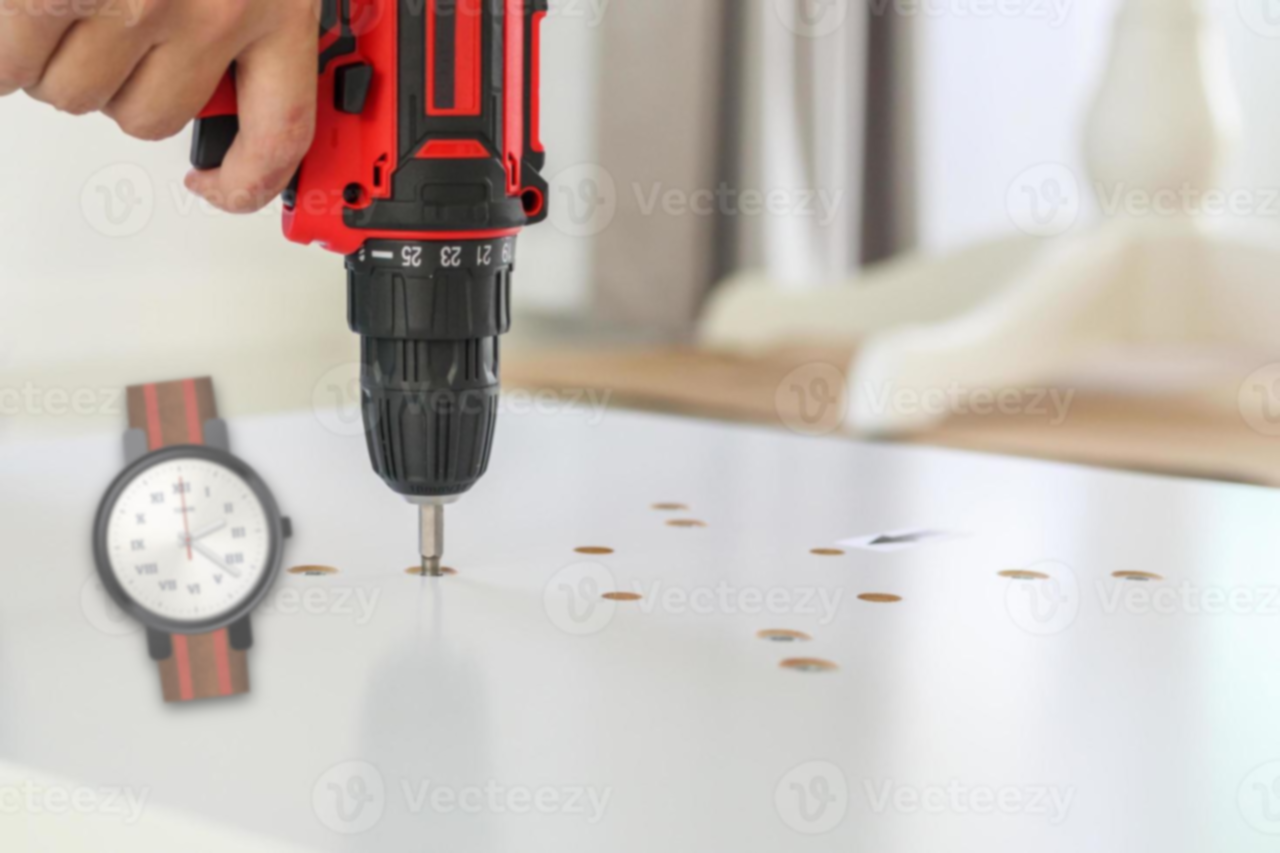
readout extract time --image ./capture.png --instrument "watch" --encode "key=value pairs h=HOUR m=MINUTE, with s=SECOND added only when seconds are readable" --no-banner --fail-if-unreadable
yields h=2 m=22 s=0
